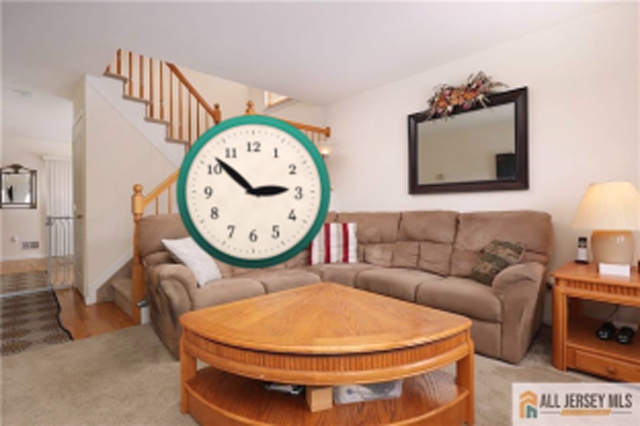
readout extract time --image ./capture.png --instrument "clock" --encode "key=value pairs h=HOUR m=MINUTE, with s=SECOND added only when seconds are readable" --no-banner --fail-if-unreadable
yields h=2 m=52
